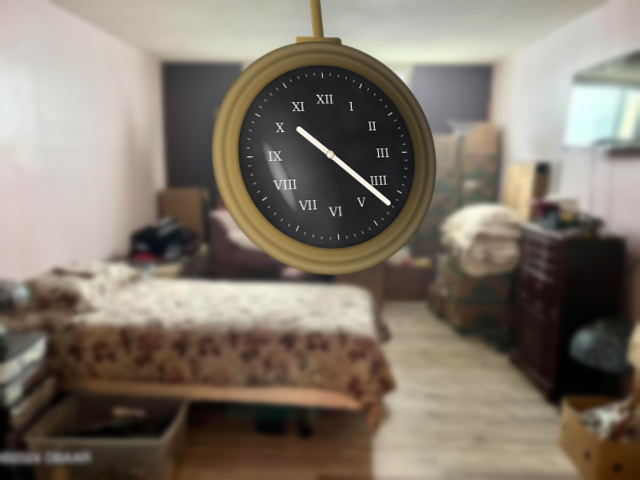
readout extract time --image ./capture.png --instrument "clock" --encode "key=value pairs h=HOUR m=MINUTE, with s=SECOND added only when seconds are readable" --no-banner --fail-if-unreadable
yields h=10 m=22
